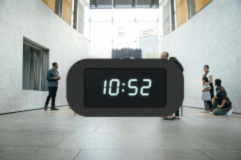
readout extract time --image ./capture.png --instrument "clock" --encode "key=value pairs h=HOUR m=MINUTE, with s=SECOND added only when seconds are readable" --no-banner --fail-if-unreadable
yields h=10 m=52
